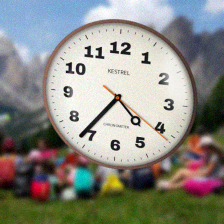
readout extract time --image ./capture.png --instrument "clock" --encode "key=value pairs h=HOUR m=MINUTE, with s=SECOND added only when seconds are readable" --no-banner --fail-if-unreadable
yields h=4 m=36 s=21
